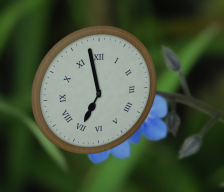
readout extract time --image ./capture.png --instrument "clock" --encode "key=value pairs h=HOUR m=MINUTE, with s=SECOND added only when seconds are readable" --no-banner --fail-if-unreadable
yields h=6 m=58
